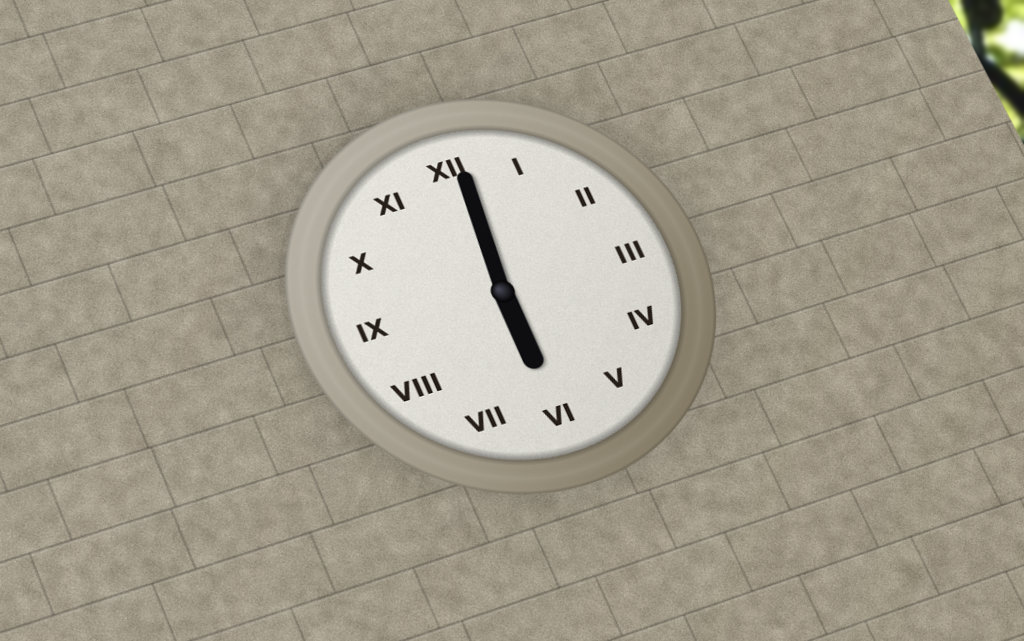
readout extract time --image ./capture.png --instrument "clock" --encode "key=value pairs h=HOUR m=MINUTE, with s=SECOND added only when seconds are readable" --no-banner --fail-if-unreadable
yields h=6 m=1
